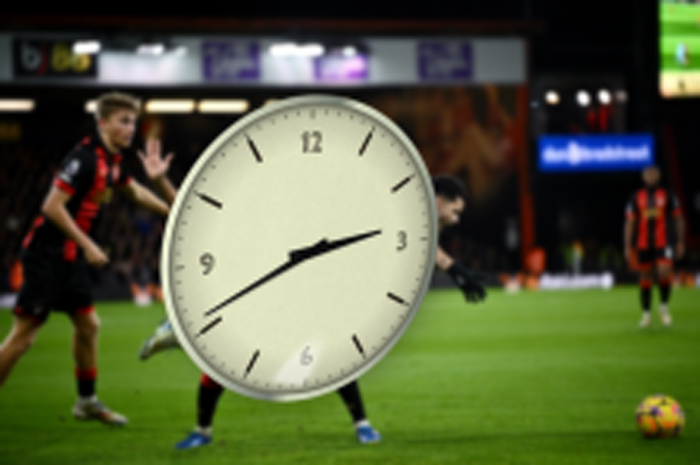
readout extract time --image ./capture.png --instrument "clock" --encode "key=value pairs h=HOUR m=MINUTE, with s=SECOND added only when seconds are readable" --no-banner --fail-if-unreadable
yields h=2 m=41
